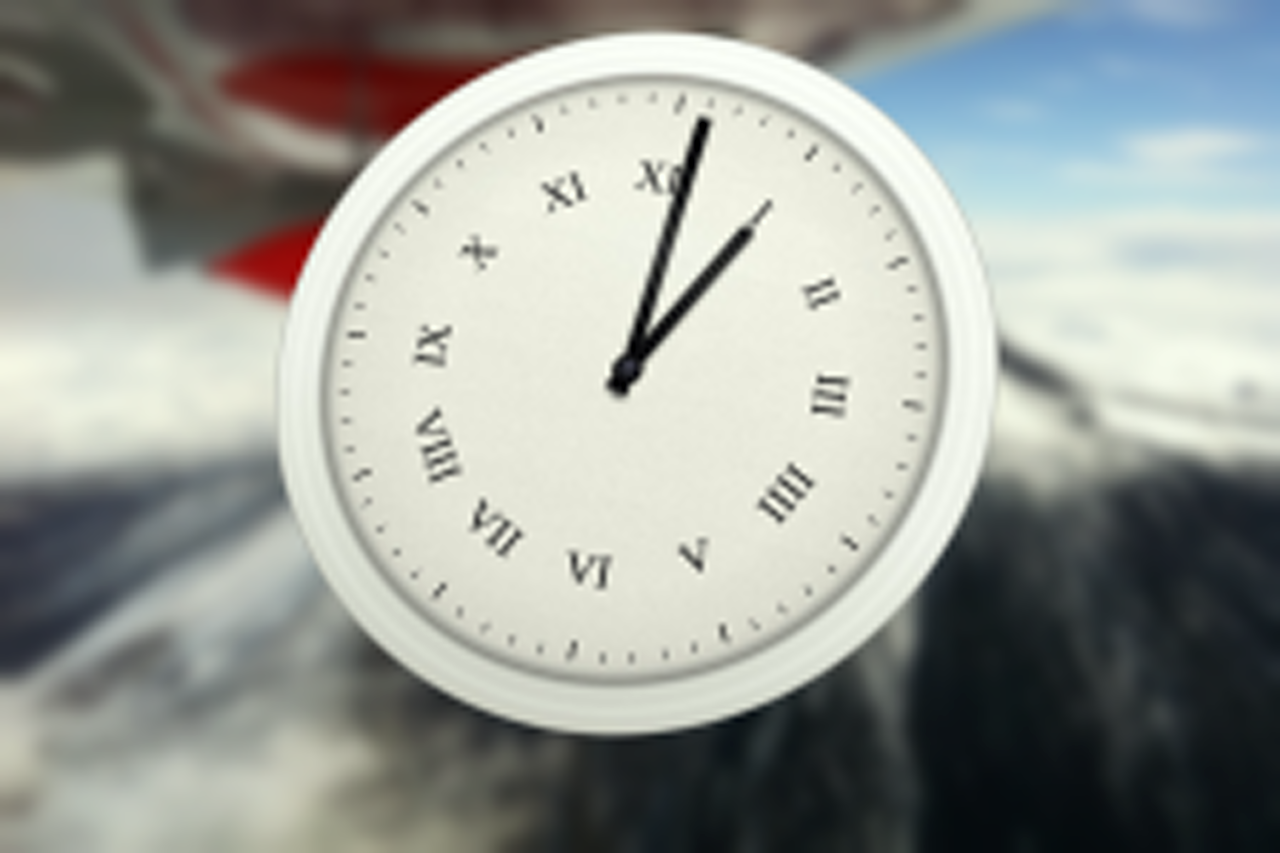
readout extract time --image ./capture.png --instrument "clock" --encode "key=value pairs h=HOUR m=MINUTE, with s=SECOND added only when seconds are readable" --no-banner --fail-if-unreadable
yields h=1 m=1
